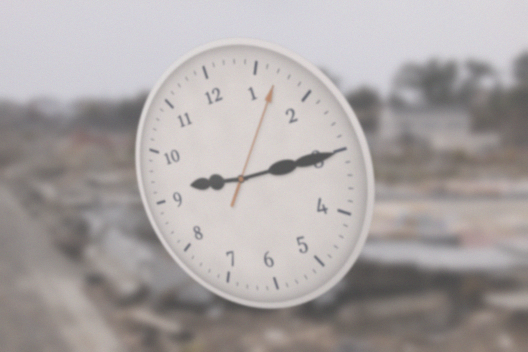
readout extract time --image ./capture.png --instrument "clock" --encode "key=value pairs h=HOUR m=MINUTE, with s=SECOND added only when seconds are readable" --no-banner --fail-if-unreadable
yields h=9 m=15 s=7
